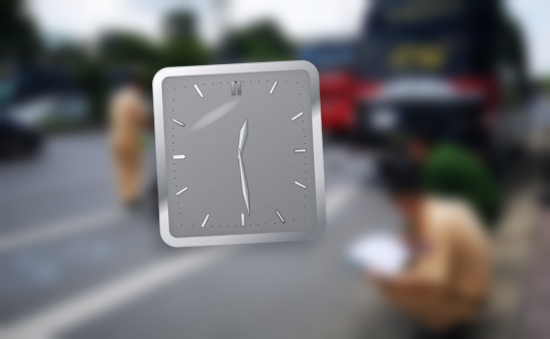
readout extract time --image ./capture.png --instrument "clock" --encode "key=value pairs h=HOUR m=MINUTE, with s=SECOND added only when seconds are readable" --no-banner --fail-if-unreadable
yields h=12 m=29
